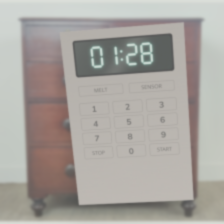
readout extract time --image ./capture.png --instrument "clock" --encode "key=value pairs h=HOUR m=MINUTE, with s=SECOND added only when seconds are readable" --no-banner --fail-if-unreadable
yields h=1 m=28
